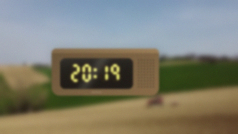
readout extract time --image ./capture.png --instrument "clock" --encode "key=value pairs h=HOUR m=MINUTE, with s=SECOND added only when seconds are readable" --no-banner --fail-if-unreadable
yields h=20 m=19
